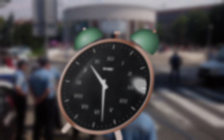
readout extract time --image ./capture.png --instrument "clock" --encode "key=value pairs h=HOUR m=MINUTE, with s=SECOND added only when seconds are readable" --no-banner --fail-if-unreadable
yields h=10 m=28
